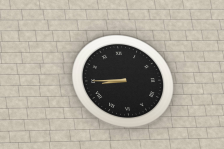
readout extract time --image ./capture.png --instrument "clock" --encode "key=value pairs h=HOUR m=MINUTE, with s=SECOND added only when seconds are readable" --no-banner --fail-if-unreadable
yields h=8 m=45
